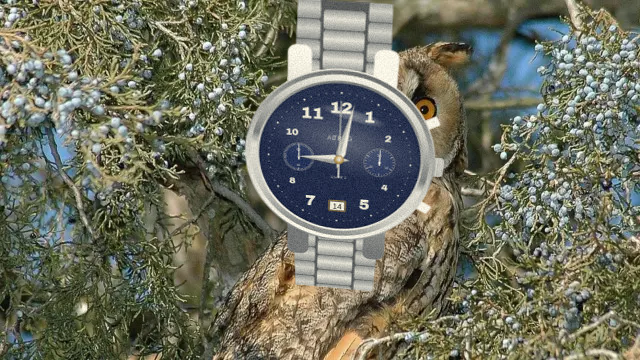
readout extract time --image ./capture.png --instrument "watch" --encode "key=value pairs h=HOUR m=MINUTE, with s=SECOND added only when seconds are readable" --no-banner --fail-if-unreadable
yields h=9 m=2
